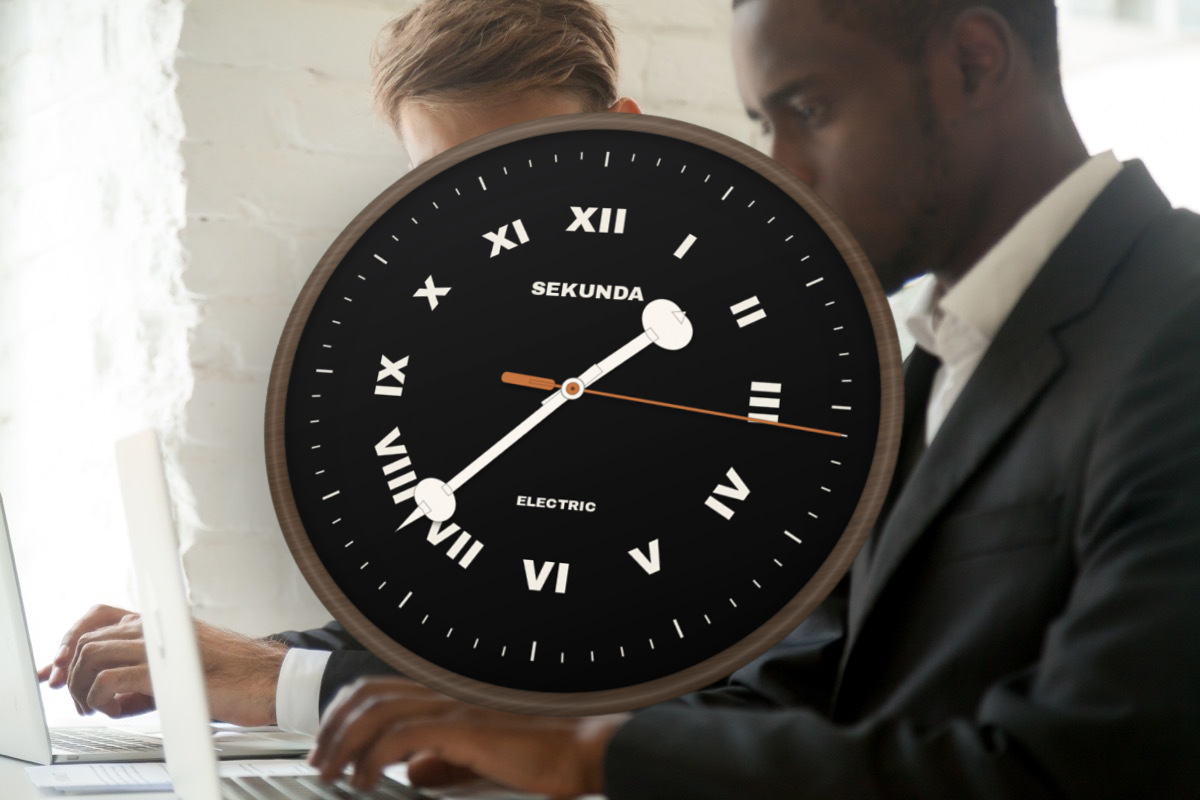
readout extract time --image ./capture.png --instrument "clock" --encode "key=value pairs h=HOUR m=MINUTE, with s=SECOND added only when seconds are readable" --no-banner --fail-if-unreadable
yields h=1 m=37 s=16
